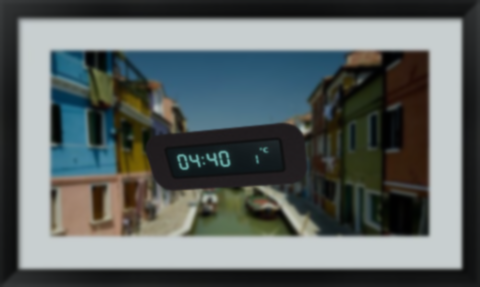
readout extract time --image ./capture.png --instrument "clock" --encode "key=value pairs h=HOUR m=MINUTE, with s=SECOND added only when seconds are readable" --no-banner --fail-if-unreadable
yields h=4 m=40
